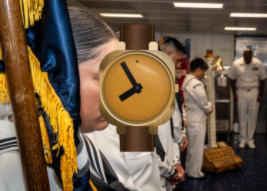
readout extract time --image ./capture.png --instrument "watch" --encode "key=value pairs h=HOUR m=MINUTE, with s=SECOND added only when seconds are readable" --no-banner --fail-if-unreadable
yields h=7 m=55
